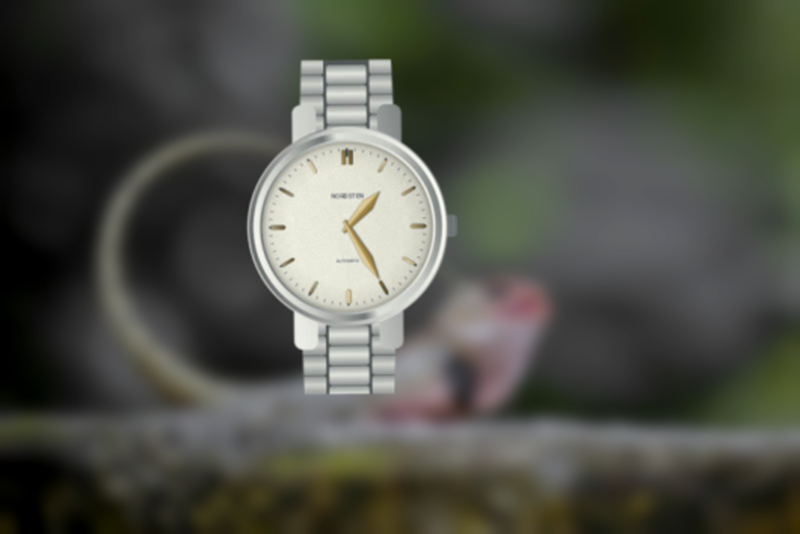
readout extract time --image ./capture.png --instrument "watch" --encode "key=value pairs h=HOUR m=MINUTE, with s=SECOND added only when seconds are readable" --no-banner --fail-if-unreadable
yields h=1 m=25
